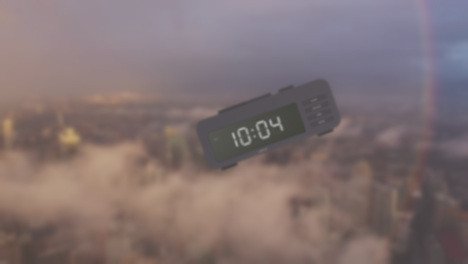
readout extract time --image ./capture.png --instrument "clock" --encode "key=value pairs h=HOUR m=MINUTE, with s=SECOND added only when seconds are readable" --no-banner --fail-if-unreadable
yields h=10 m=4
